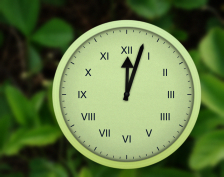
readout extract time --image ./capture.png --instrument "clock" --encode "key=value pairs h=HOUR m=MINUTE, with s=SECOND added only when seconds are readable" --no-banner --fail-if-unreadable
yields h=12 m=3
